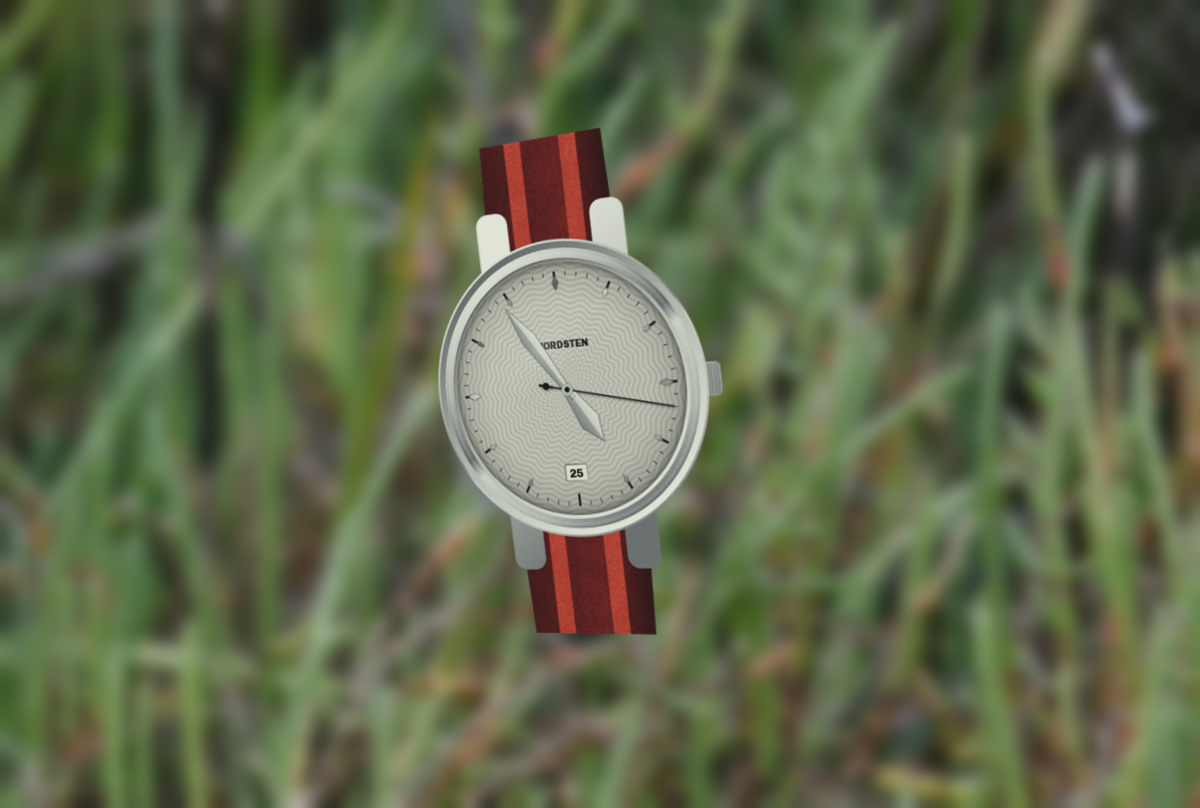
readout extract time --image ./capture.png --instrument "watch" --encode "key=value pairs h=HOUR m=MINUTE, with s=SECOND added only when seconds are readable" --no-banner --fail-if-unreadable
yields h=4 m=54 s=17
